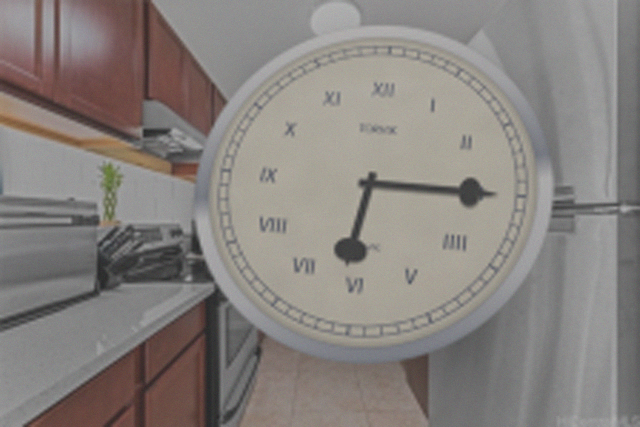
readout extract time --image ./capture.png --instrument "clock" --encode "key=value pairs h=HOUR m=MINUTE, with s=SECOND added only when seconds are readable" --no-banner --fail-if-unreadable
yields h=6 m=15
